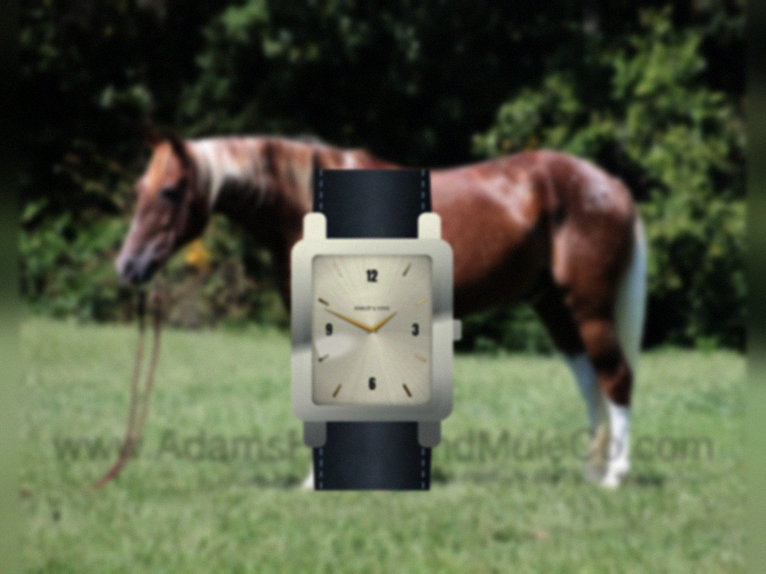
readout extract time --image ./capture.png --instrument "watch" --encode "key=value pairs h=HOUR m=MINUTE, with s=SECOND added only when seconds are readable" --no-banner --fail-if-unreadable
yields h=1 m=49
